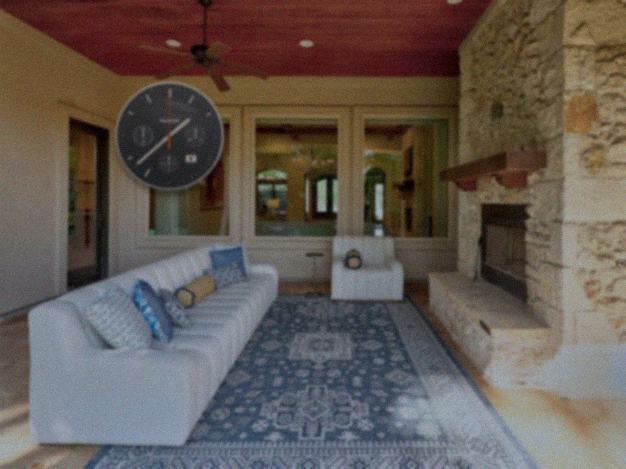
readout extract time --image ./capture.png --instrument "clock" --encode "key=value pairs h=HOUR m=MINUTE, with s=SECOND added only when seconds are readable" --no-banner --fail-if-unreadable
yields h=1 m=38
